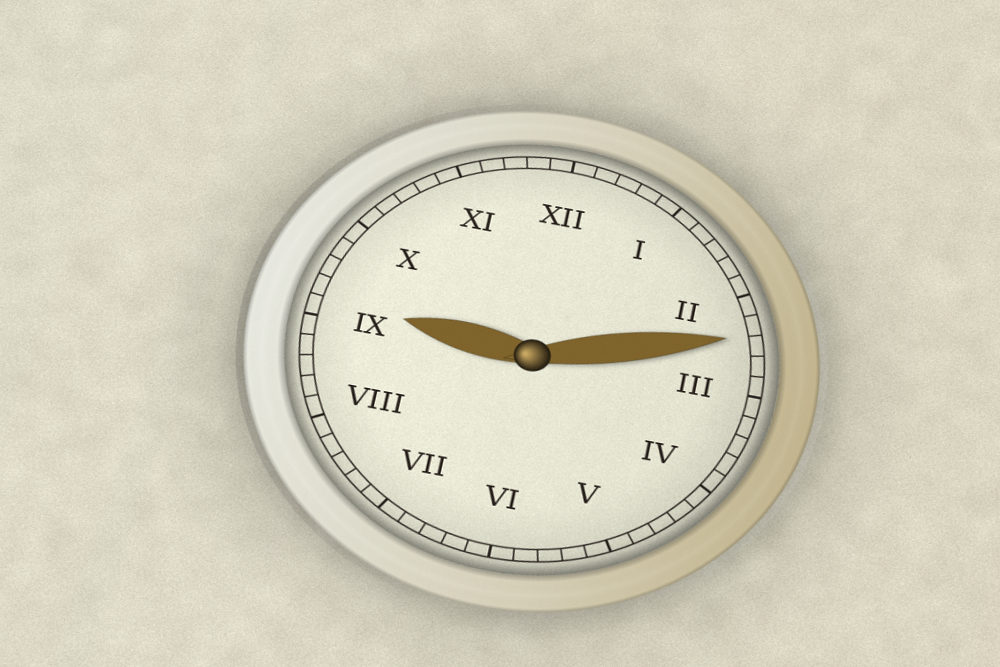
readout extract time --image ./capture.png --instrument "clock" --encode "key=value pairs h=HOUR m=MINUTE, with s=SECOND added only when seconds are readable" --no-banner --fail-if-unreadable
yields h=9 m=12
